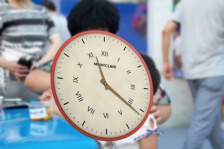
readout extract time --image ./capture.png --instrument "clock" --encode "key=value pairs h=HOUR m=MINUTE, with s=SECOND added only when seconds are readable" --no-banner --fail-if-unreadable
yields h=11 m=21
